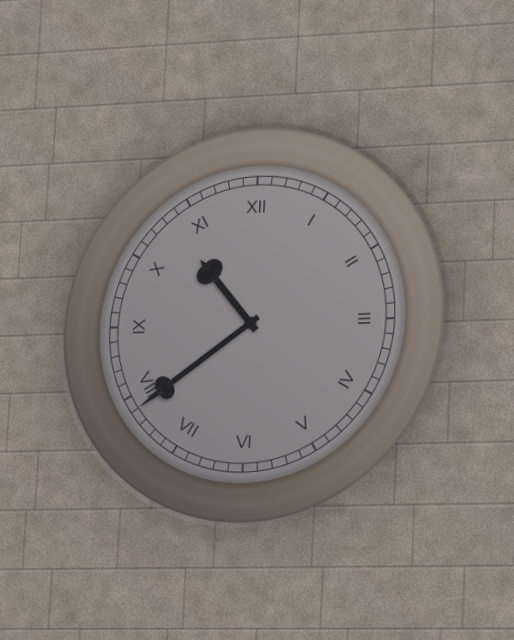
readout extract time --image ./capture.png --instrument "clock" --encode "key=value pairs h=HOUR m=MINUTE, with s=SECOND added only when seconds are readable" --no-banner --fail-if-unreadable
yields h=10 m=39
